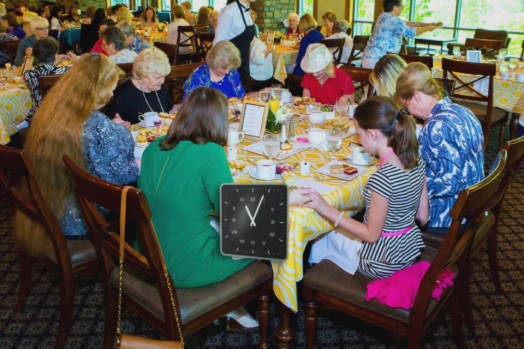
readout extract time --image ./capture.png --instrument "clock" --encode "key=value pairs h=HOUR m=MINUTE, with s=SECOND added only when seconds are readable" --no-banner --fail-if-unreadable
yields h=11 m=4
